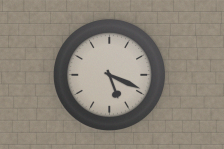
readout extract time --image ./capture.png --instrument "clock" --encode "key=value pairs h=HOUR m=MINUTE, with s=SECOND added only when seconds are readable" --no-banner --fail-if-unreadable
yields h=5 m=19
